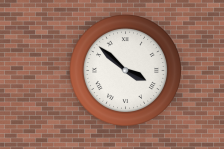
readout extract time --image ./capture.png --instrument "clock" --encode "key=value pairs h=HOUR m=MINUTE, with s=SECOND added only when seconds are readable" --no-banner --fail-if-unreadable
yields h=3 m=52
